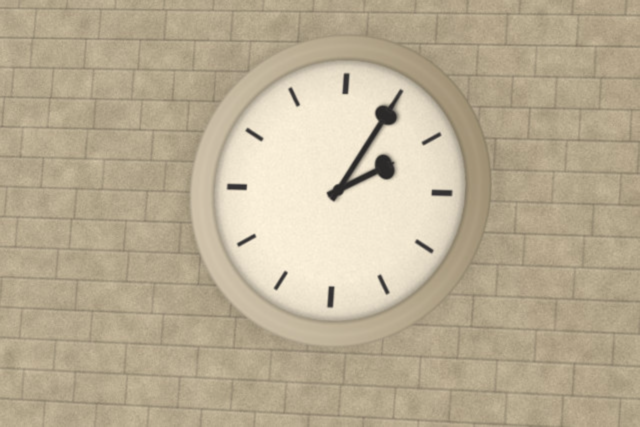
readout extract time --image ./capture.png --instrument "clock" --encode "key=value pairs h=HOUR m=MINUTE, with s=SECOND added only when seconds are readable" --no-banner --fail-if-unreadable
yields h=2 m=5
